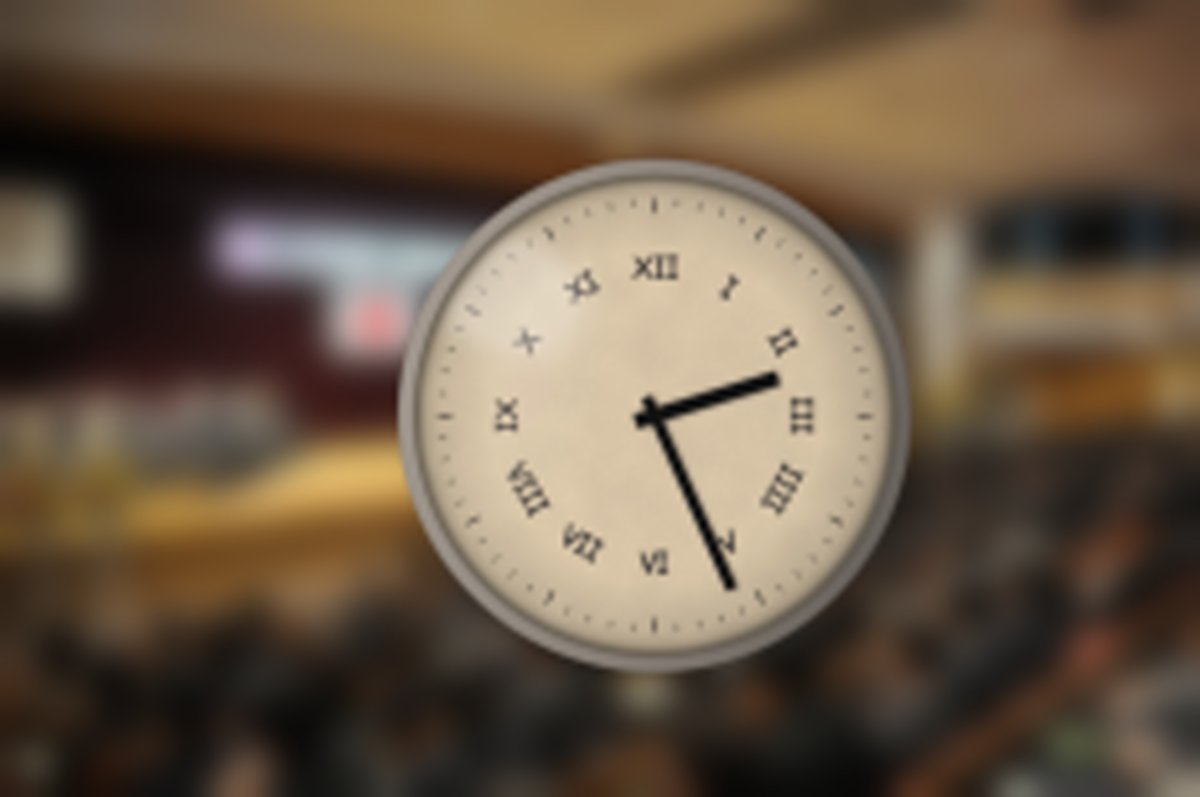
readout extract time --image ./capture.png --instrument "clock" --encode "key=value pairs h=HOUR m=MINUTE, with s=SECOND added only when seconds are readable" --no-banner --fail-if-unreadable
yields h=2 m=26
